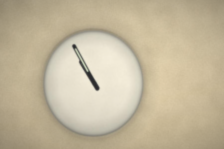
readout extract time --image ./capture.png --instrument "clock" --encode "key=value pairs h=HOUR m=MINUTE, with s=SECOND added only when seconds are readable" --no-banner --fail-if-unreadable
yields h=10 m=55
